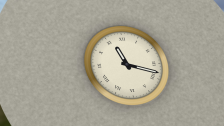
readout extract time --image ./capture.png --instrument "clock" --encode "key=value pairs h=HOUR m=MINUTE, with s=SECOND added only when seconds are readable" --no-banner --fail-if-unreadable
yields h=11 m=18
